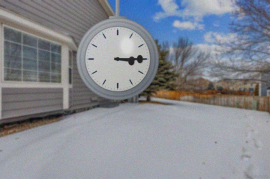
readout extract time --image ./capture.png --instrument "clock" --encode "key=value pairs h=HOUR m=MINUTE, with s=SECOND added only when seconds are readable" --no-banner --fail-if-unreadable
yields h=3 m=15
